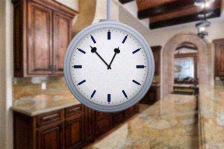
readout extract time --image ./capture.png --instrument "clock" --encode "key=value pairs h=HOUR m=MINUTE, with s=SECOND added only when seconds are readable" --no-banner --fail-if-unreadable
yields h=12 m=53
